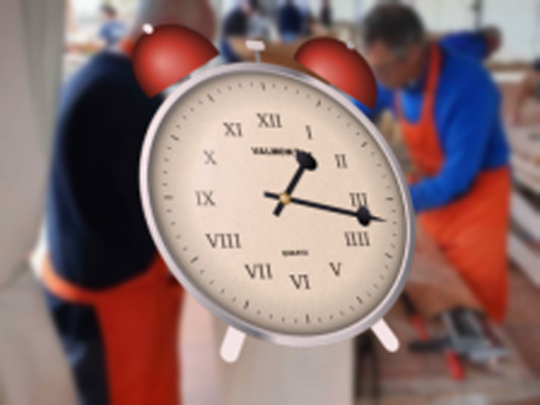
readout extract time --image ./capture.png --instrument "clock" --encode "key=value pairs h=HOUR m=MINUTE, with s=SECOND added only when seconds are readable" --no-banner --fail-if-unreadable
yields h=1 m=17
